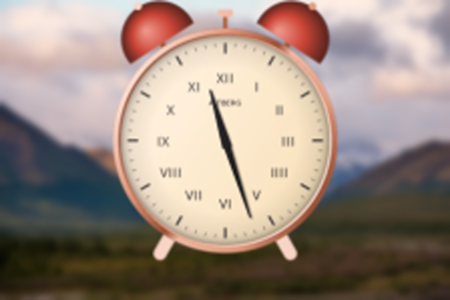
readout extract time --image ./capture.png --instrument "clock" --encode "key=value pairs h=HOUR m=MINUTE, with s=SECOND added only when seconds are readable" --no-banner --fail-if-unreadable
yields h=11 m=27
